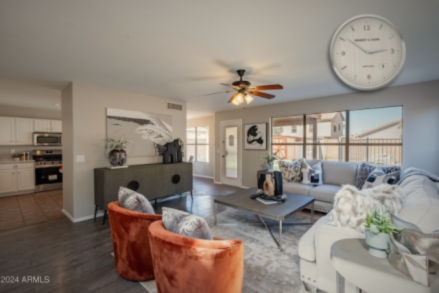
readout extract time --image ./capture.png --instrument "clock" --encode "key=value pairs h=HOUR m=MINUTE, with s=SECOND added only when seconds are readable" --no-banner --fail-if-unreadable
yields h=2 m=51
